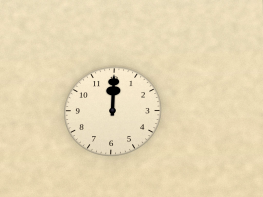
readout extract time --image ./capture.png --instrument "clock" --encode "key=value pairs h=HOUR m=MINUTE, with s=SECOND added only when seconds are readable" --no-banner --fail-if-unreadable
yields h=12 m=0
